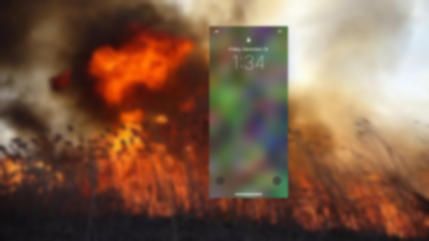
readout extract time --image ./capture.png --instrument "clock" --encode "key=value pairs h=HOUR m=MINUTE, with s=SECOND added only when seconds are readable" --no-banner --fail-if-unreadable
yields h=1 m=34
